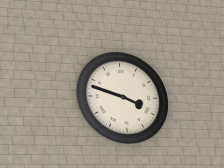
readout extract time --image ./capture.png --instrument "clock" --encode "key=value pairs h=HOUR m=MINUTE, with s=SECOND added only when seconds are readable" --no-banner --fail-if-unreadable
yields h=3 m=48
